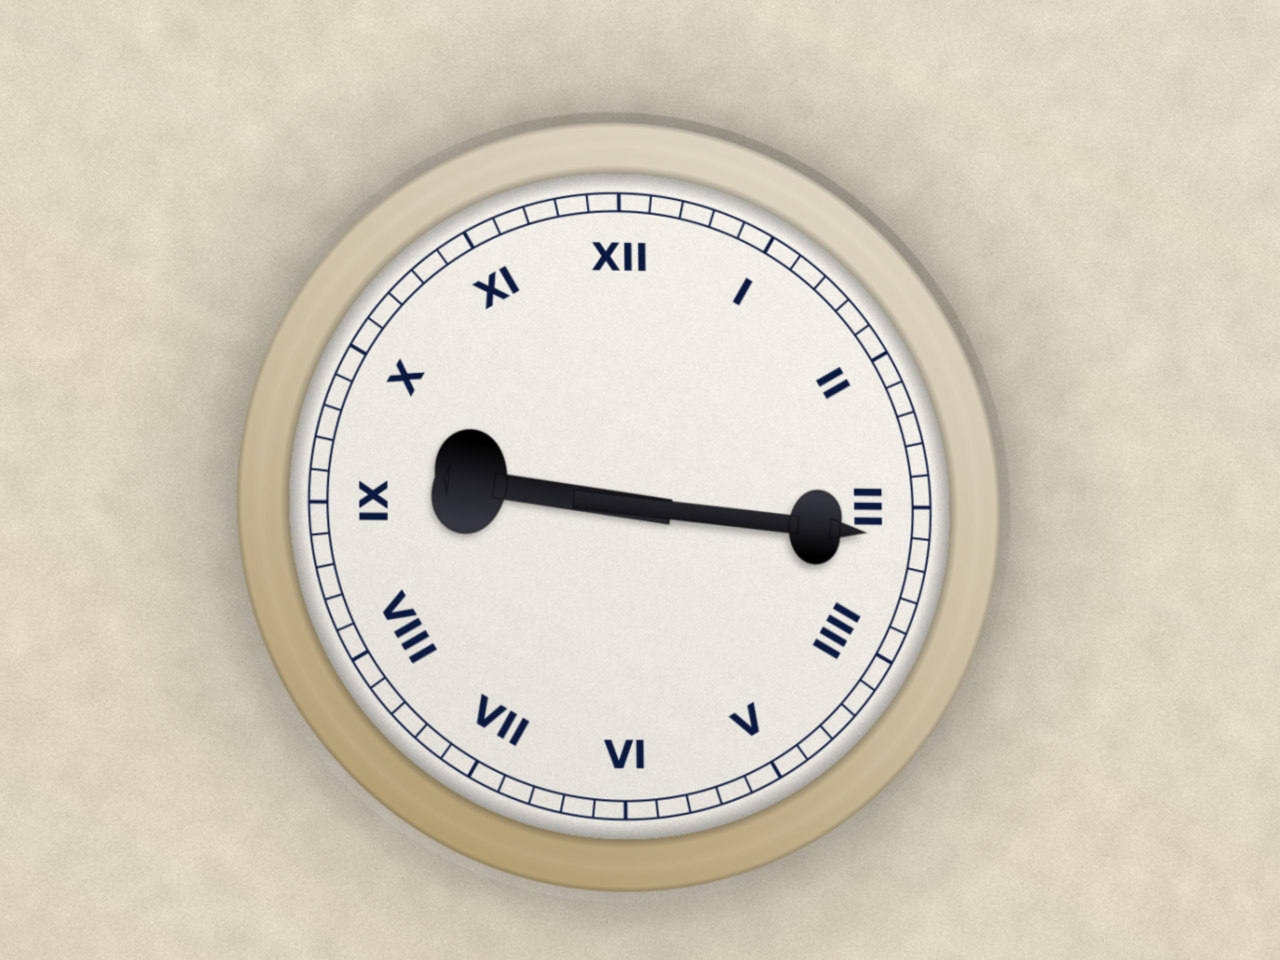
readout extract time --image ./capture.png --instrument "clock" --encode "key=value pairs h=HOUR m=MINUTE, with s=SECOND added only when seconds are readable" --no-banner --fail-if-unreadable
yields h=9 m=16
